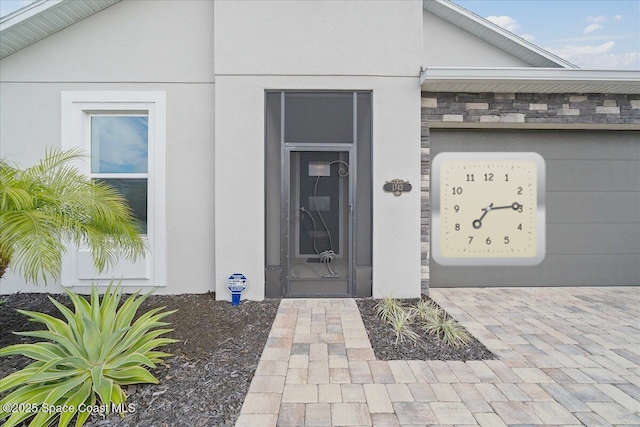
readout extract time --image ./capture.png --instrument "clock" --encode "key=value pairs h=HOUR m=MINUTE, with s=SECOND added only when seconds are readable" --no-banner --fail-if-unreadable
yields h=7 m=14
